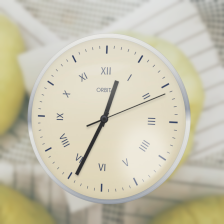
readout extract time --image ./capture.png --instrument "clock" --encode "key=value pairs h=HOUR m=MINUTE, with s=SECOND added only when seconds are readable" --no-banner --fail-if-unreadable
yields h=12 m=34 s=11
